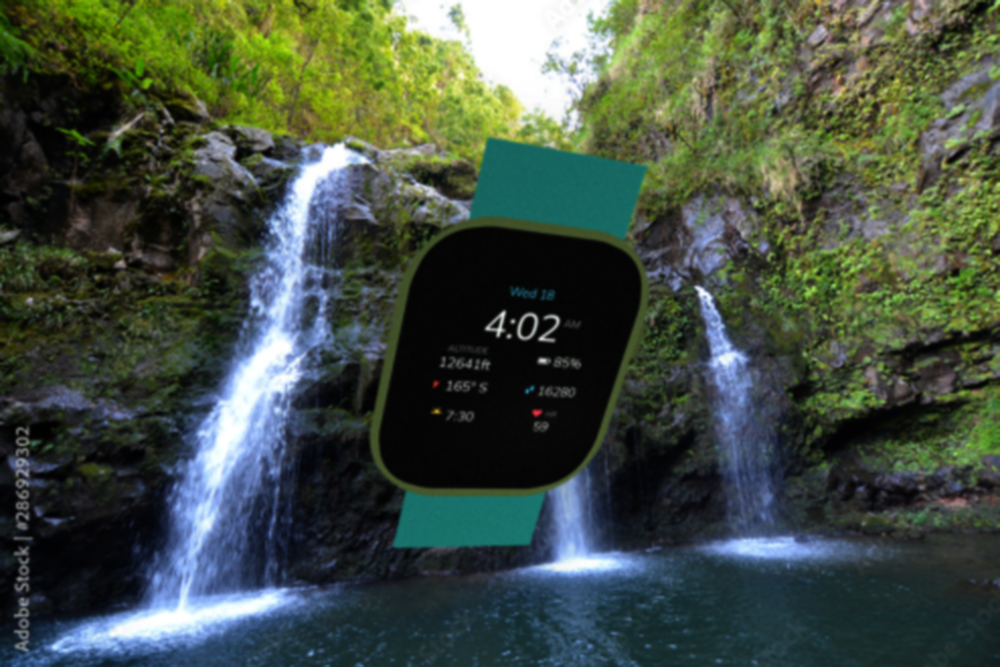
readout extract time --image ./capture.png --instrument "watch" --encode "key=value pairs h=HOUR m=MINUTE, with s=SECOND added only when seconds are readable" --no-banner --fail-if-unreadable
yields h=4 m=2
